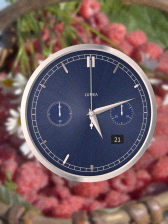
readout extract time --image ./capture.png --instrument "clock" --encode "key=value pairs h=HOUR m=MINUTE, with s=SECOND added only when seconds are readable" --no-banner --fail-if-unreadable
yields h=5 m=12
